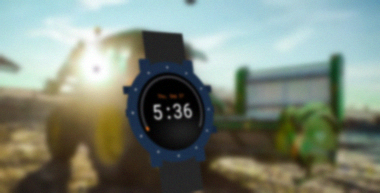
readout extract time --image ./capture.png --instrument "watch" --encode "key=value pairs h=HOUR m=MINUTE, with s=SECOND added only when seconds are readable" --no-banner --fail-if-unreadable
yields h=5 m=36
